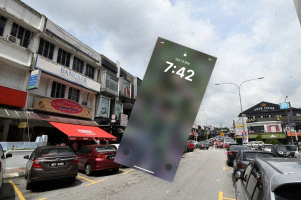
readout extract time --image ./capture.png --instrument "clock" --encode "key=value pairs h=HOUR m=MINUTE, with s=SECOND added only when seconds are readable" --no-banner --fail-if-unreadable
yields h=7 m=42
